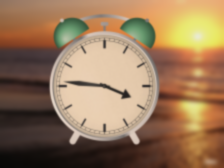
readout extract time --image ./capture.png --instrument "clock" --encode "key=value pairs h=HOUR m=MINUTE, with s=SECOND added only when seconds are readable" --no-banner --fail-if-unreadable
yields h=3 m=46
